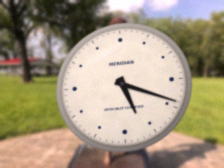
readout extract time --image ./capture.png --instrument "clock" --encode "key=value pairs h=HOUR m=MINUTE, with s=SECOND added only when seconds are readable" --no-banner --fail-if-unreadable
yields h=5 m=19
